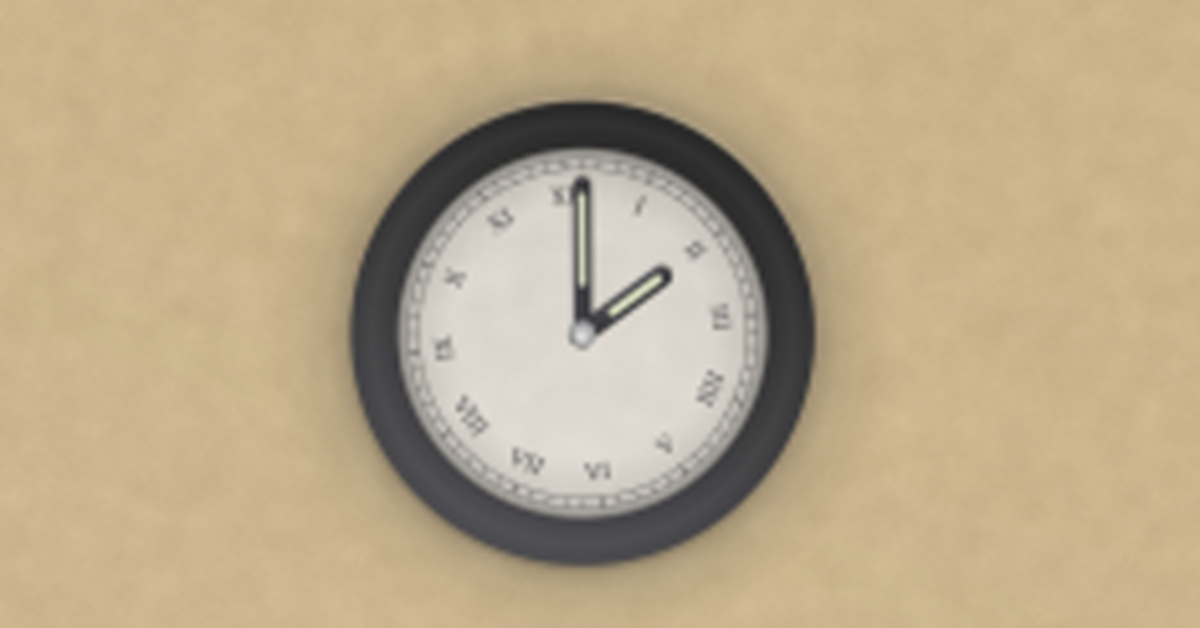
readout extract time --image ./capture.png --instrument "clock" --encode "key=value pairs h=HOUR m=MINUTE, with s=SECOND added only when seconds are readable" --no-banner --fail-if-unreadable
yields h=2 m=1
